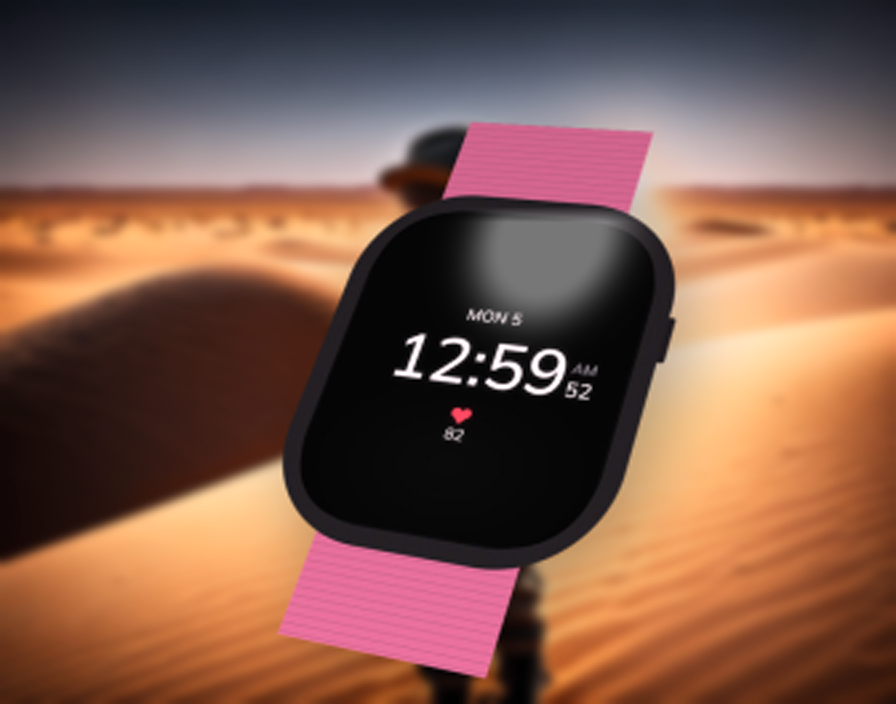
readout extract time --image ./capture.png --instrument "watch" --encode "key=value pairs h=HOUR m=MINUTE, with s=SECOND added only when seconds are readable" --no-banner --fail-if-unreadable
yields h=12 m=59 s=52
